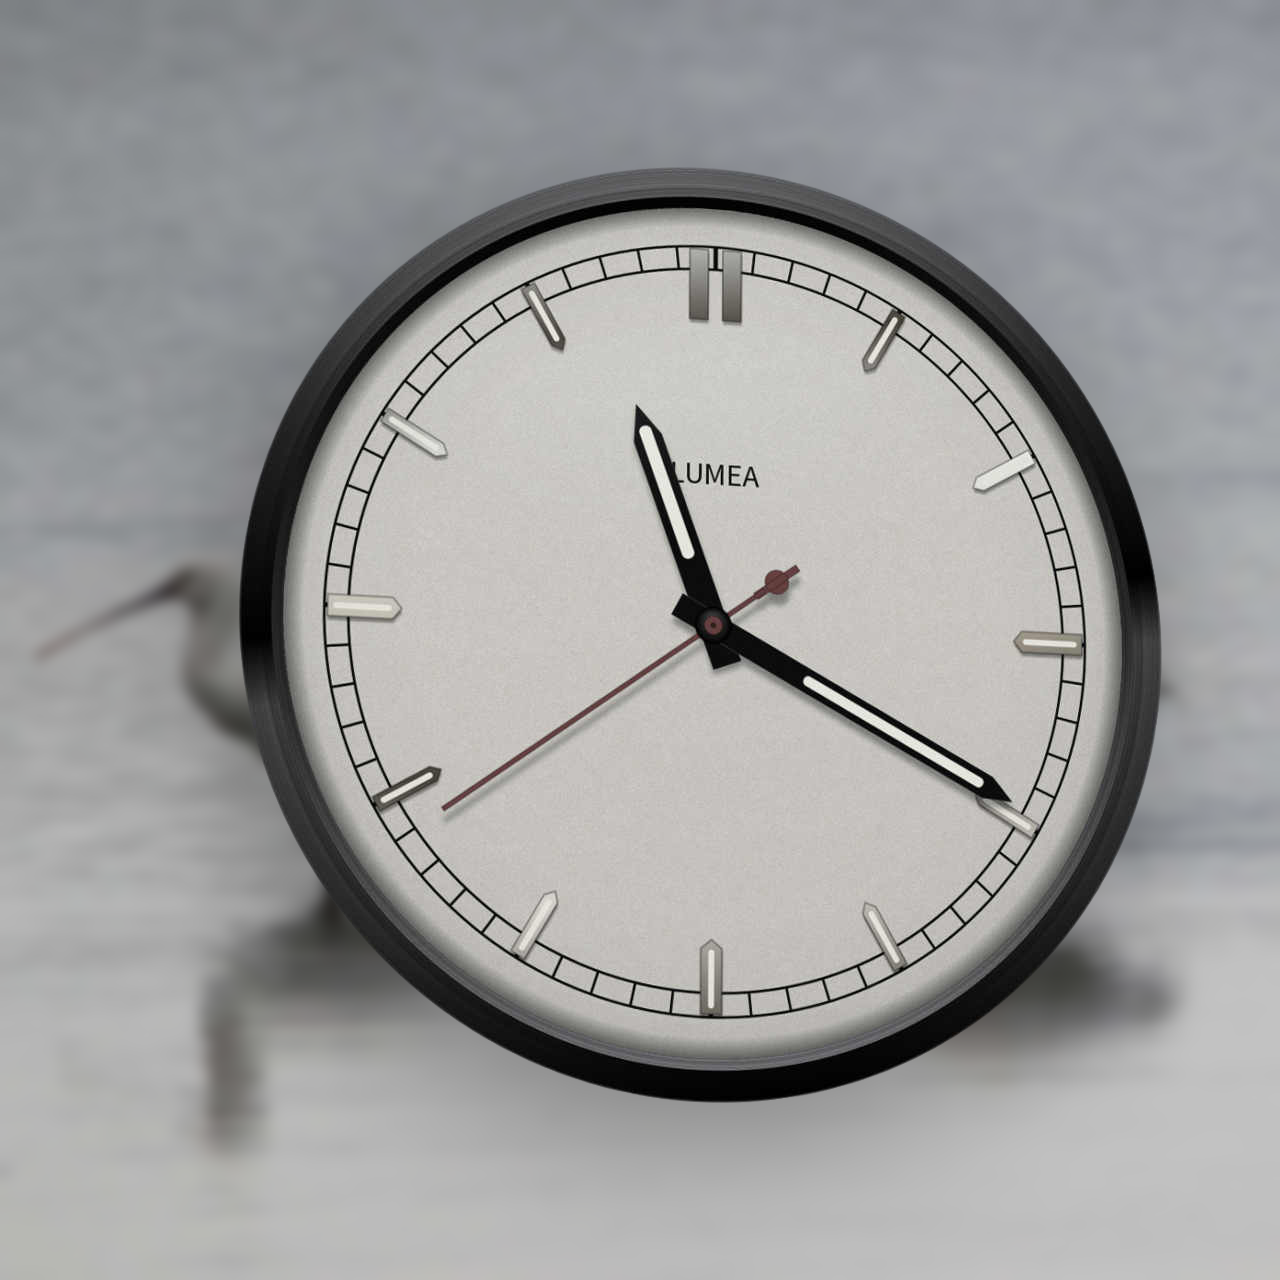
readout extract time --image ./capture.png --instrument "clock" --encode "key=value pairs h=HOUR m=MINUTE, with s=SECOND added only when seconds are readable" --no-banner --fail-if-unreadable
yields h=11 m=19 s=39
